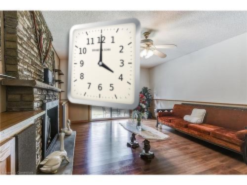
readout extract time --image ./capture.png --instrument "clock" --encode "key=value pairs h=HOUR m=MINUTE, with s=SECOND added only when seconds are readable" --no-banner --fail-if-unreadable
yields h=4 m=0
